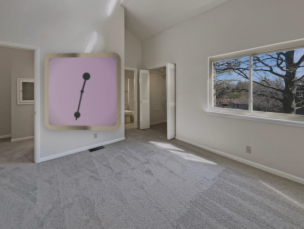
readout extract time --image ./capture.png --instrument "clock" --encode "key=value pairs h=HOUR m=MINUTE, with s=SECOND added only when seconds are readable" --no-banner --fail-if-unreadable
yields h=12 m=32
